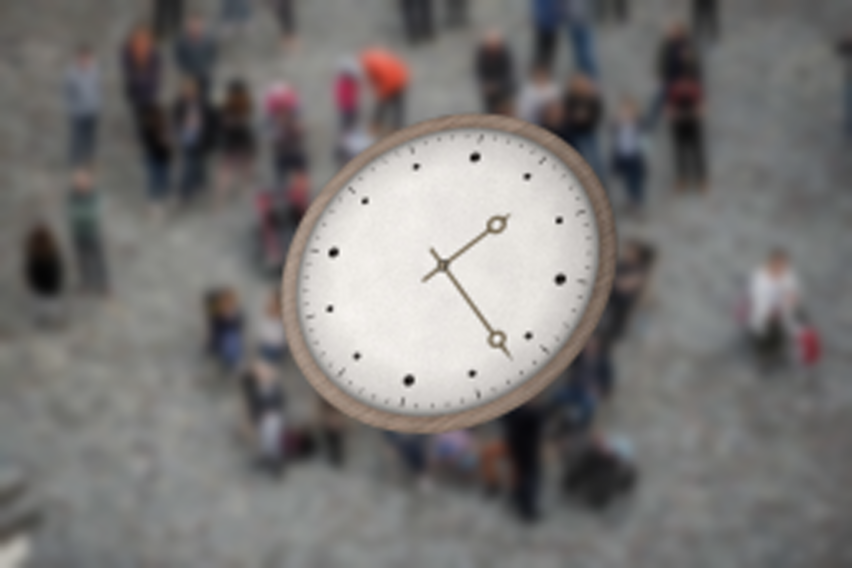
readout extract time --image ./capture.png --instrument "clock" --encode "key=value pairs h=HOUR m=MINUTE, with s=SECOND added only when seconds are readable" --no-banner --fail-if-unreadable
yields h=1 m=22
